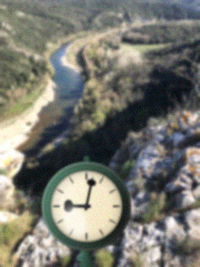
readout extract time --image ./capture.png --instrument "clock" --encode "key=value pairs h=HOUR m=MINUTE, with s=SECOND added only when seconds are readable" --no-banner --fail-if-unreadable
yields h=9 m=2
